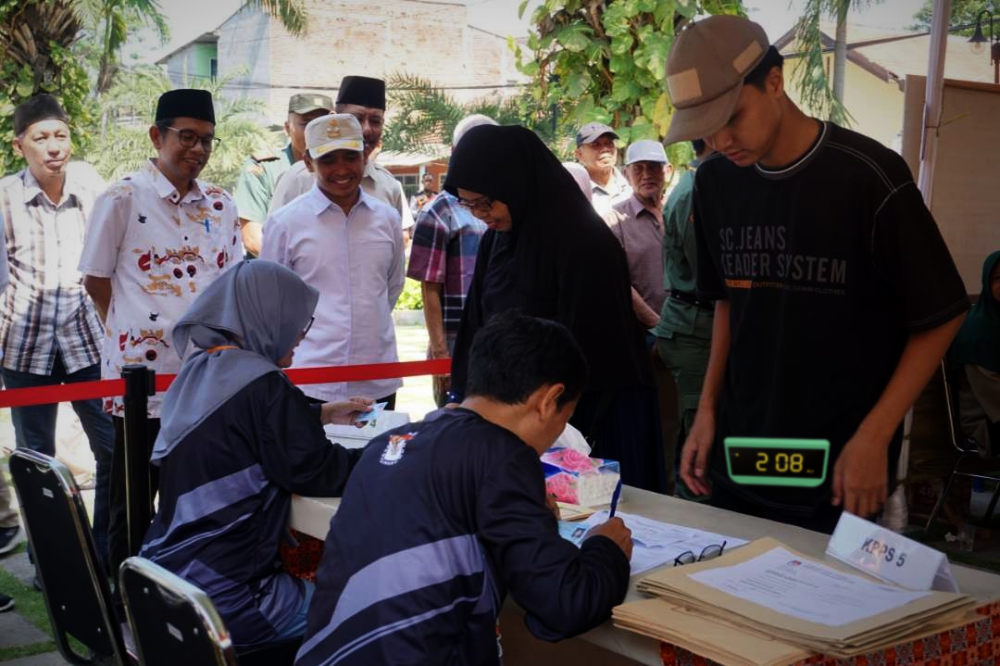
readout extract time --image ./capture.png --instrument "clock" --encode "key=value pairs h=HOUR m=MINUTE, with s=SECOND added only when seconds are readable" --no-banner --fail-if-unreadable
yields h=2 m=8
